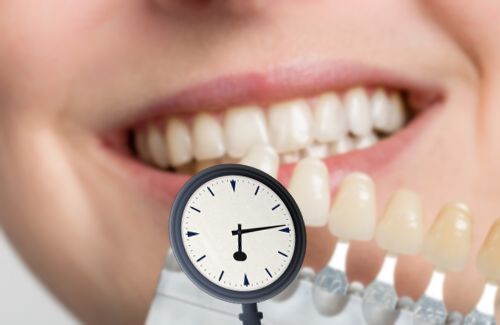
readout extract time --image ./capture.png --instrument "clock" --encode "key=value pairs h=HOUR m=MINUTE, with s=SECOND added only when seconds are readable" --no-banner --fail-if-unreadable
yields h=6 m=14
